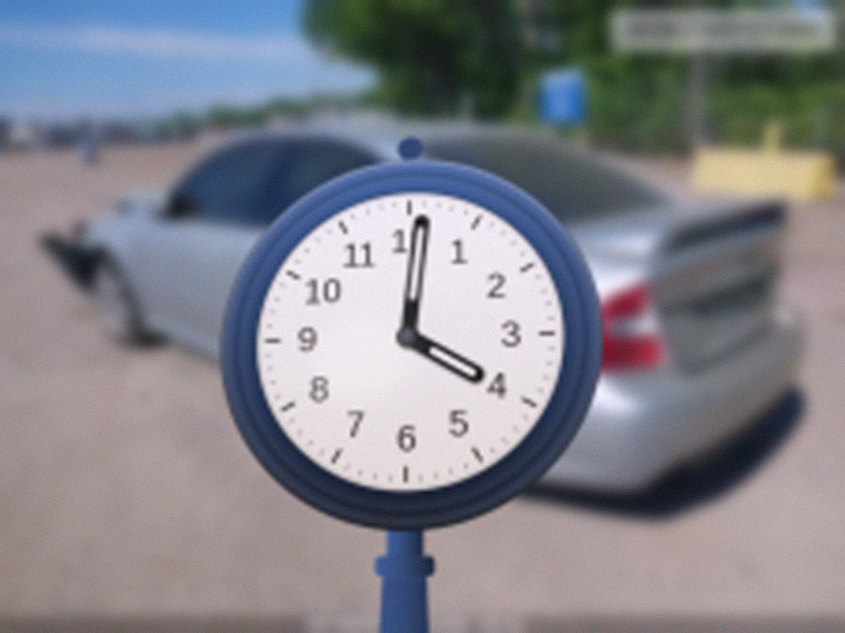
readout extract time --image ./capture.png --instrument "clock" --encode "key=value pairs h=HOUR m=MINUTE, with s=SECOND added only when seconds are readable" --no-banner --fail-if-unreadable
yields h=4 m=1
